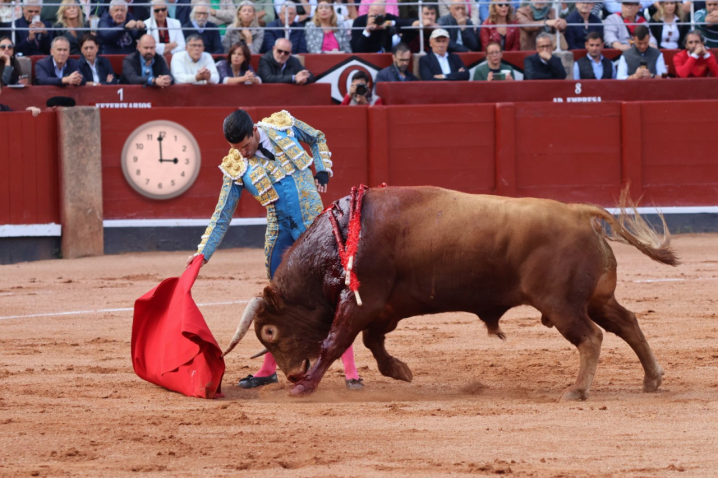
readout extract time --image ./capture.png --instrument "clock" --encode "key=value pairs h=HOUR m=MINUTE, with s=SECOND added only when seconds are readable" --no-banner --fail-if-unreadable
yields h=2 m=59
